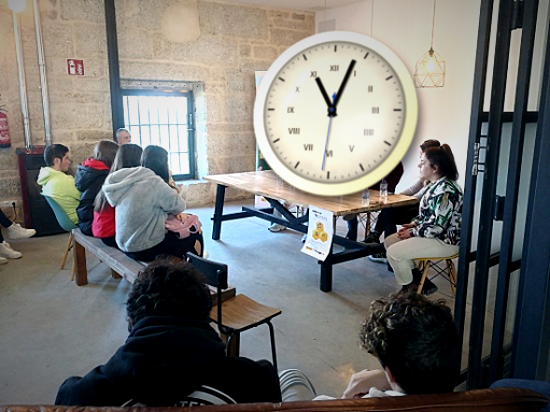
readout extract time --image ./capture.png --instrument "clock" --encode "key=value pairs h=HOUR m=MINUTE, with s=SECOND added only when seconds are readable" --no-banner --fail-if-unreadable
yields h=11 m=3 s=31
